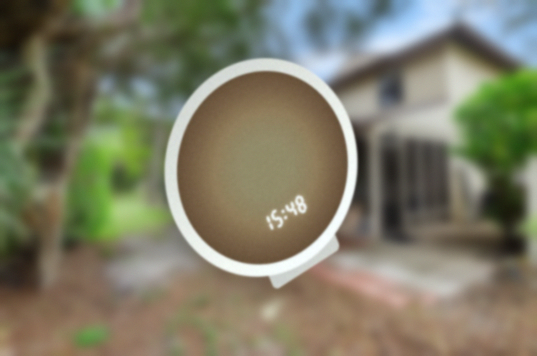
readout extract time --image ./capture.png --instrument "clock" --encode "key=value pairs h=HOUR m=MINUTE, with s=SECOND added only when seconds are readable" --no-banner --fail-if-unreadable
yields h=15 m=48
